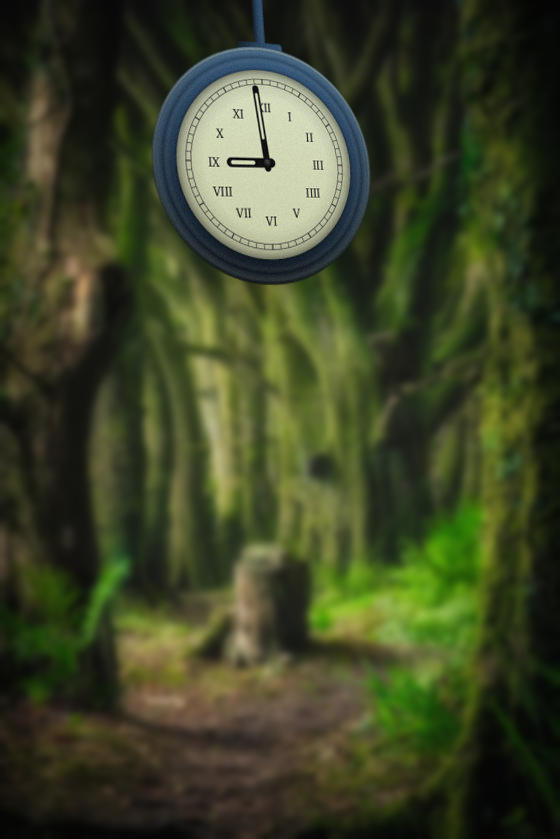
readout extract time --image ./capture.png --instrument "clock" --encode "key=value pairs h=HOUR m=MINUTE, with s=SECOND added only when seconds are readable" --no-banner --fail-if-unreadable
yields h=8 m=59
